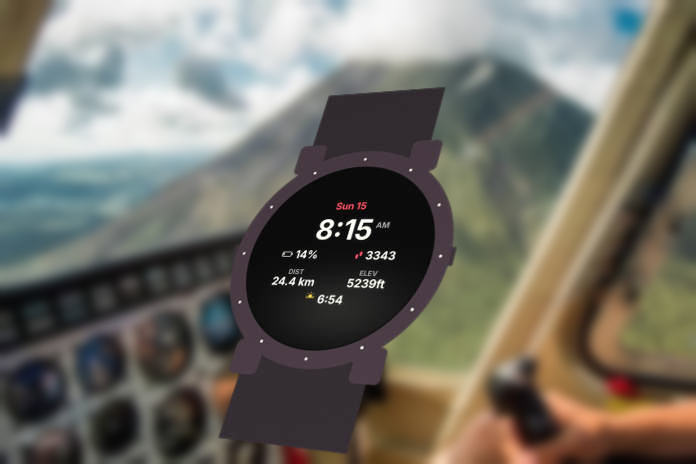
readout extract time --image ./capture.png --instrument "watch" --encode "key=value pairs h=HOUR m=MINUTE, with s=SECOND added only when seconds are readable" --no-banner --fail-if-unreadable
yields h=8 m=15
